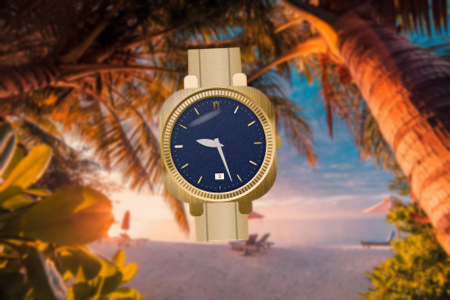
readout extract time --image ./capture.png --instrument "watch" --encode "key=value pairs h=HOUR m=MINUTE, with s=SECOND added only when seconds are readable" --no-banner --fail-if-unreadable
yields h=9 m=27
